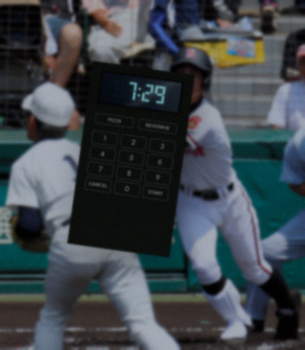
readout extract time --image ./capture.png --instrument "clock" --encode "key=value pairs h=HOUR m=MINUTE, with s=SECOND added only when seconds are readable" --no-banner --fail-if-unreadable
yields h=7 m=29
